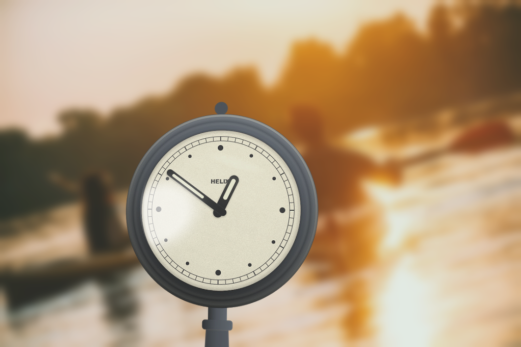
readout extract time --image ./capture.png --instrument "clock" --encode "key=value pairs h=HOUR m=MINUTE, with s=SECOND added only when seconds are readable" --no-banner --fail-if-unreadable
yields h=12 m=51
